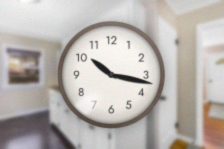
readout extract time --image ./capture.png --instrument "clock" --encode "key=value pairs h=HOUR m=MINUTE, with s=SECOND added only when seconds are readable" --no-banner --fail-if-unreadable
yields h=10 m=17
